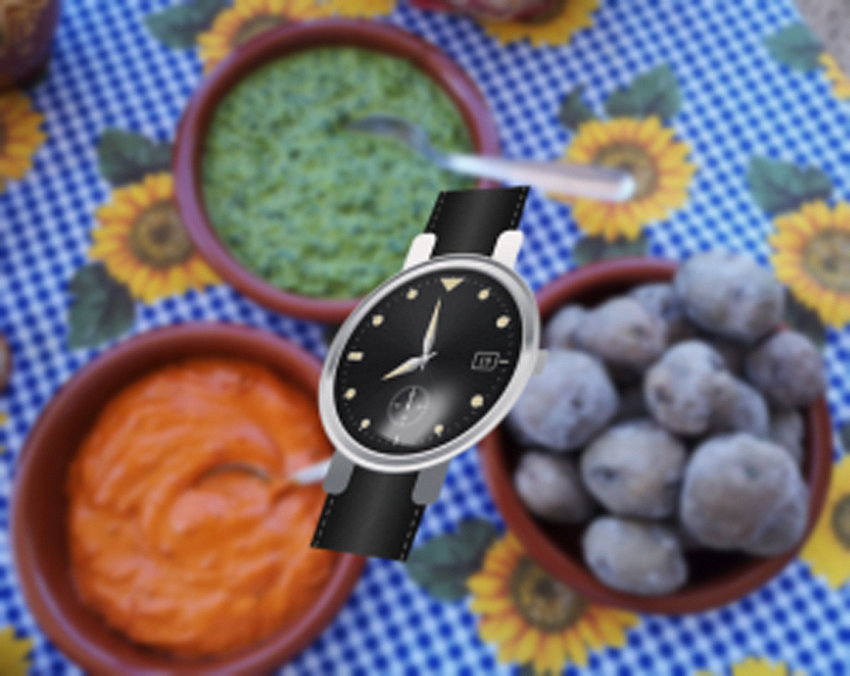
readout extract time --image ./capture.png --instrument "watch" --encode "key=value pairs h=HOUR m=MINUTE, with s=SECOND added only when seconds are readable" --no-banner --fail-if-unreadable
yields h=7 m=59
